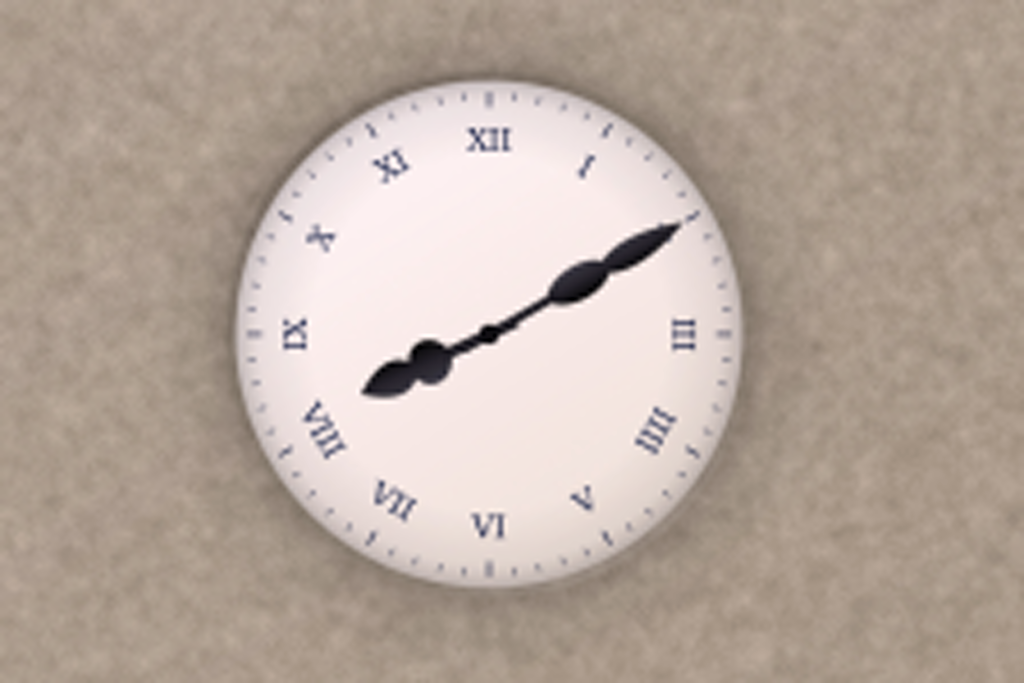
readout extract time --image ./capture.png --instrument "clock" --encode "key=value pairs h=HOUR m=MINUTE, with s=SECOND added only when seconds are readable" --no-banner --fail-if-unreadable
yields h=8 m=10
